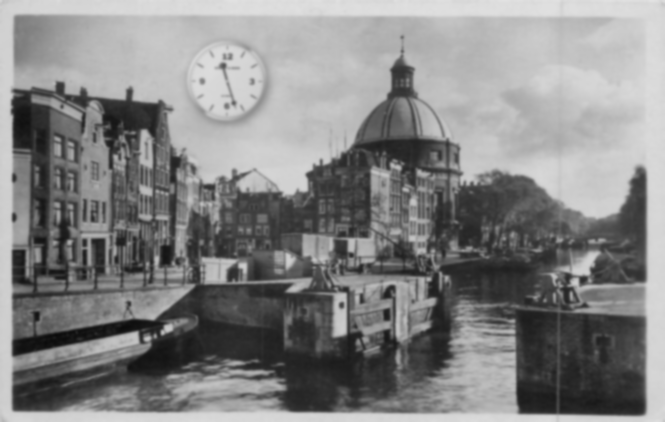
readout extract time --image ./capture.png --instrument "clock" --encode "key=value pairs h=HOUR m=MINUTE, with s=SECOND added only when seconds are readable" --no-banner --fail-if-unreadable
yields h=11 m=27
